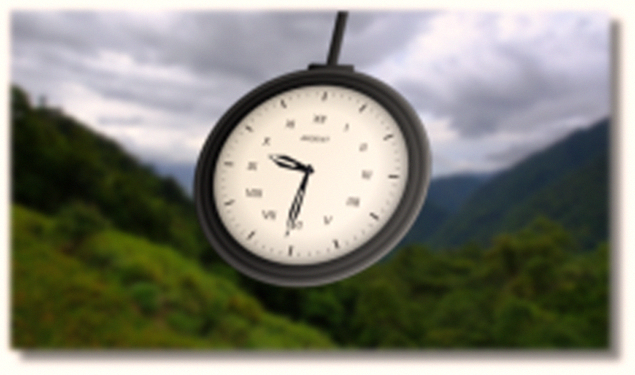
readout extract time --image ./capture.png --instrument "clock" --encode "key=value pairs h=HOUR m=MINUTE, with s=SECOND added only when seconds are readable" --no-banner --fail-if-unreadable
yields h=9 m=31
